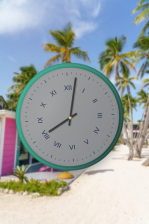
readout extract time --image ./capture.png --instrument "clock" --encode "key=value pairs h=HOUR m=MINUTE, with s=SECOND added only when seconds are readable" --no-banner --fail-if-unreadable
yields h=8 m=2
